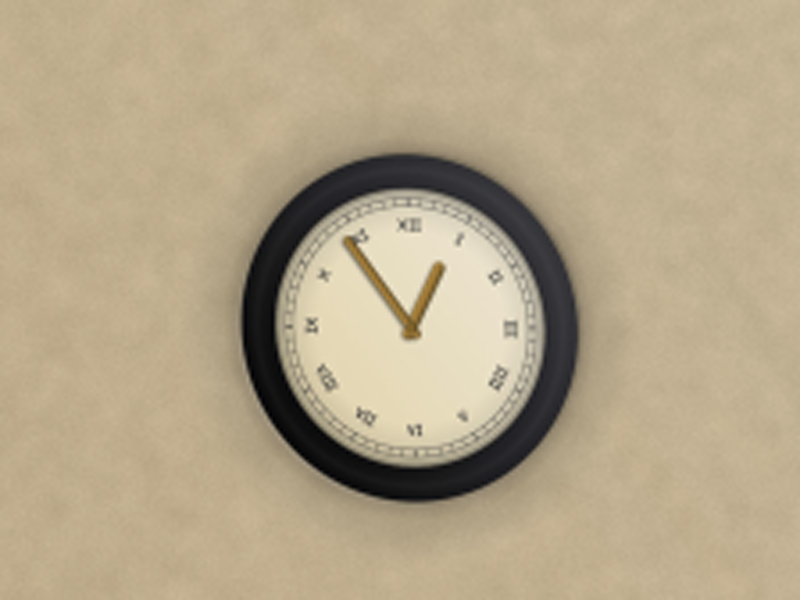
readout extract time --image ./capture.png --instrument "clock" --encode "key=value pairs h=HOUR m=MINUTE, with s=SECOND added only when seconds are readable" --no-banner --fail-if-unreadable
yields h=12 m=54
